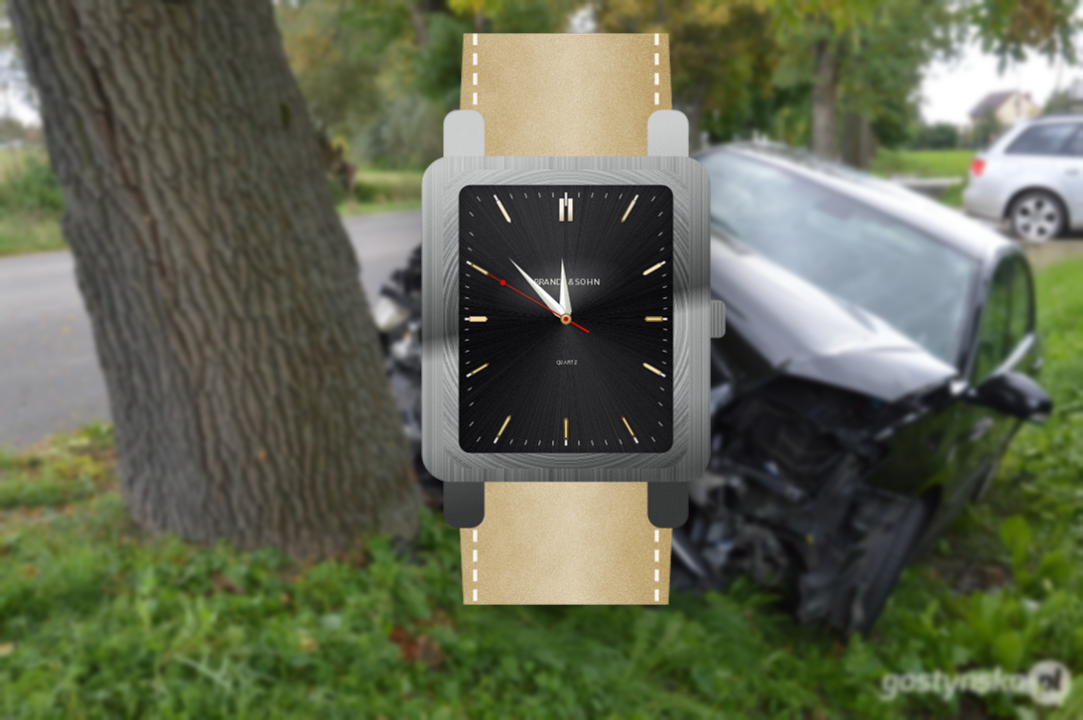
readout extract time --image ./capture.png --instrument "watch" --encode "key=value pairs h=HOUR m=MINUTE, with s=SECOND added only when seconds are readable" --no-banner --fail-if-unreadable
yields h=11 m=52 s=50
